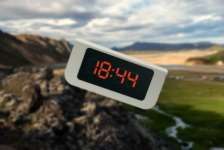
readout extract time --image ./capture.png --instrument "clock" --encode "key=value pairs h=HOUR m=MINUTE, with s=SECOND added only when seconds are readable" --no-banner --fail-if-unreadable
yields h=18 m=44
